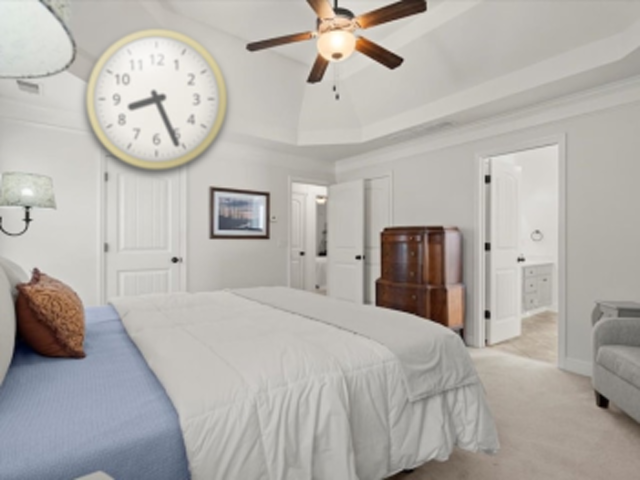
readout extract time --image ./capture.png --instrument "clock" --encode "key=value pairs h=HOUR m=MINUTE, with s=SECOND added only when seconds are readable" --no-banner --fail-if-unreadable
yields h=8 m=26
